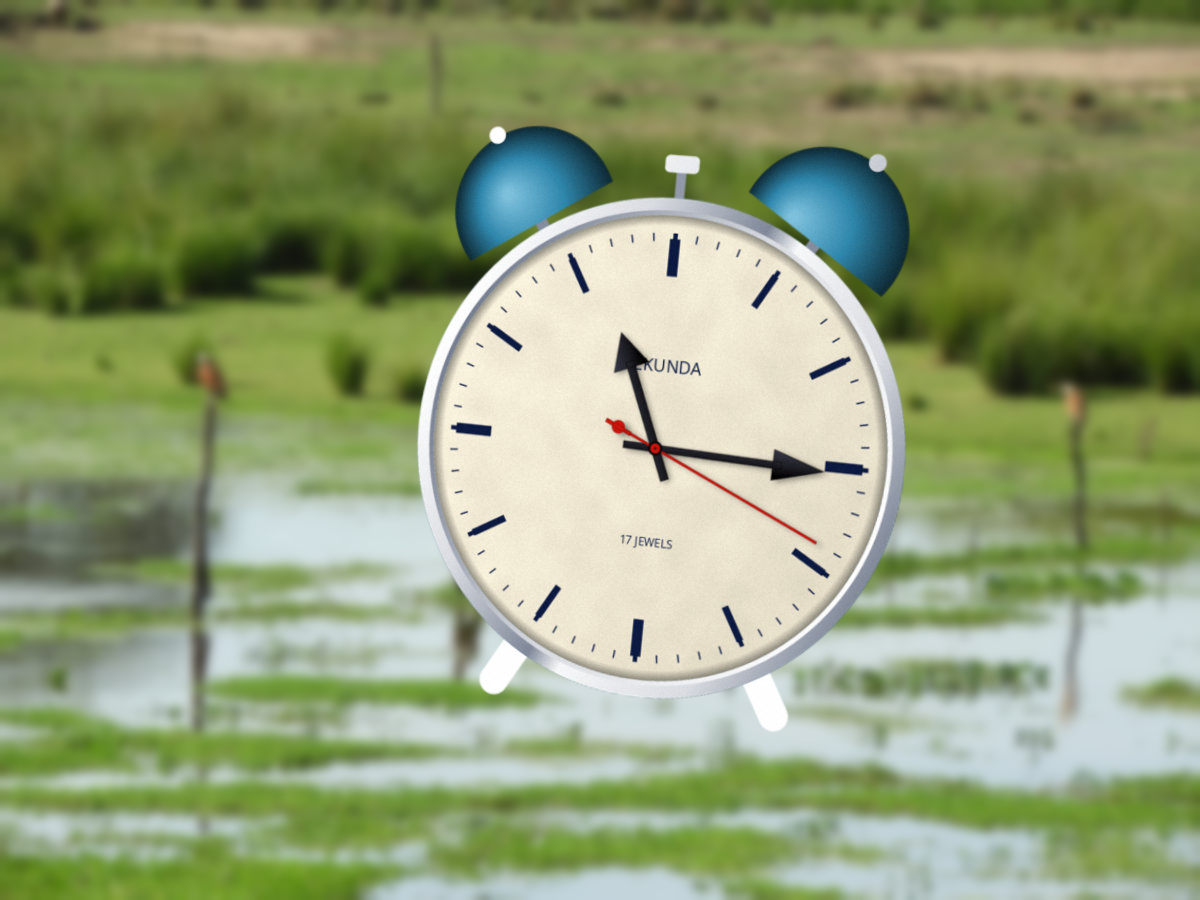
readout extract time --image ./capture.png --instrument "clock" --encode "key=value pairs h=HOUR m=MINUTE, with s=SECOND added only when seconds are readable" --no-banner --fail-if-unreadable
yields h=11 m=15 s=19
